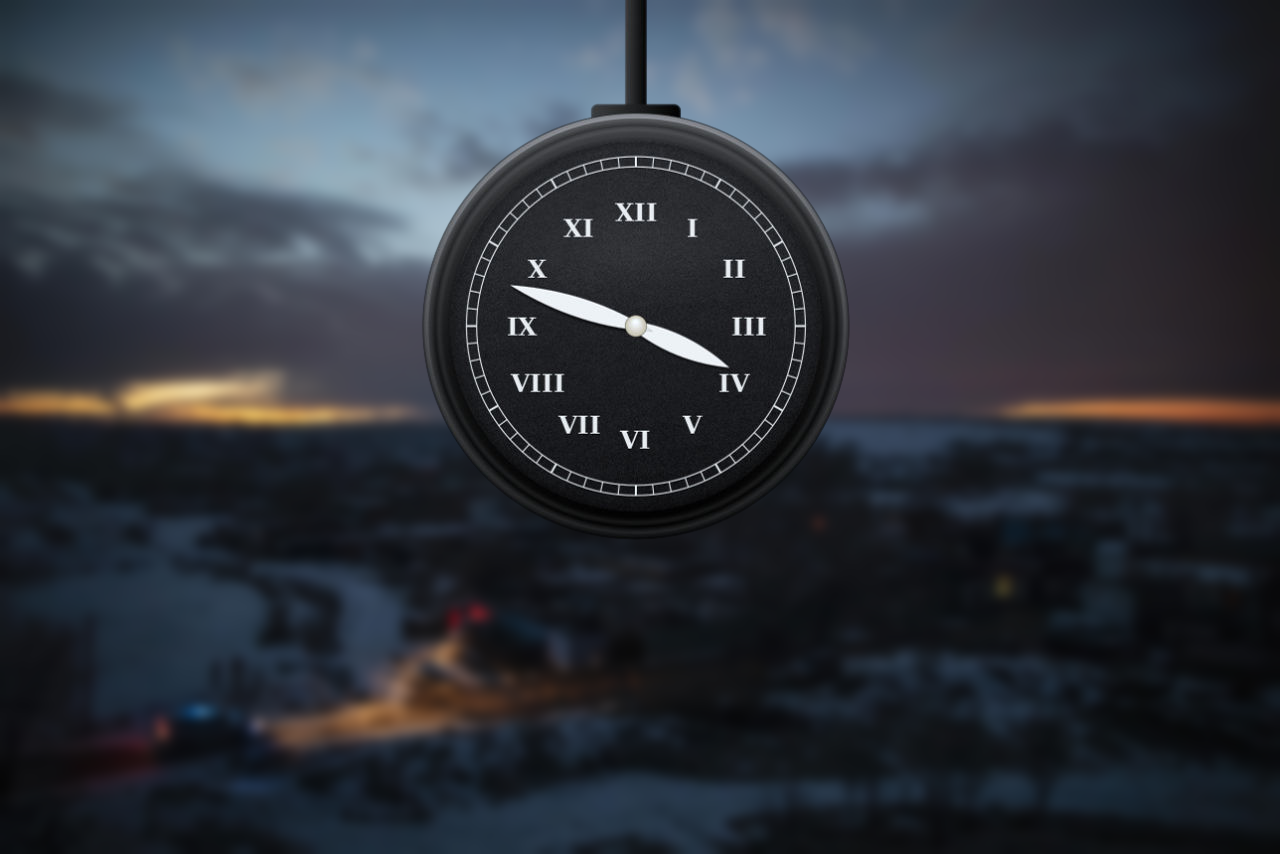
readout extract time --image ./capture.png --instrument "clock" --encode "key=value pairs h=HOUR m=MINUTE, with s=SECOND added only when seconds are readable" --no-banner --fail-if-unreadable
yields h=3 m=48
